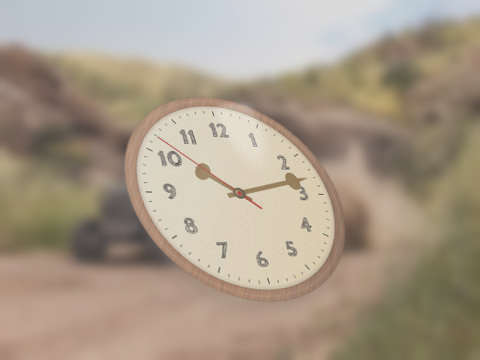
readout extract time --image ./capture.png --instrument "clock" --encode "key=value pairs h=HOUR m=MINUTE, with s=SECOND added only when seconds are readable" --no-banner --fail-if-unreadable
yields h=10 m=12 s=52
